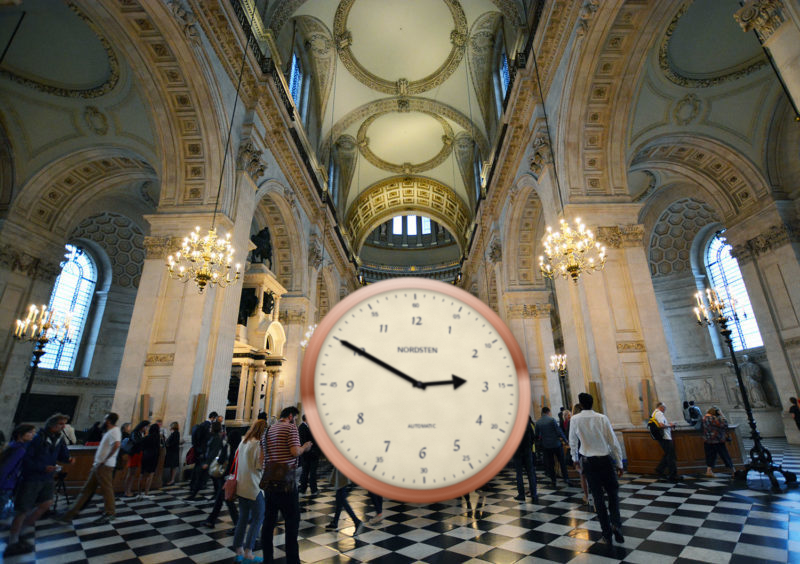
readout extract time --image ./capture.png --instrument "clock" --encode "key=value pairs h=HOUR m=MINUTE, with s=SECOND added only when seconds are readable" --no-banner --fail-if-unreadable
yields h=2 m=50
